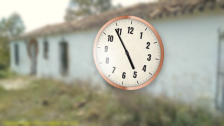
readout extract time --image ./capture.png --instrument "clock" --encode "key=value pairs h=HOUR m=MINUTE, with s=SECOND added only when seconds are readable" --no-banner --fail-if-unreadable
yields h=4 m=54
